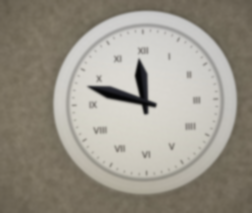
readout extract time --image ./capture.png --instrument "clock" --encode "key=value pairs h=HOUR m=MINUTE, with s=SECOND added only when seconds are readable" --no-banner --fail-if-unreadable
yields h=11 m=48
